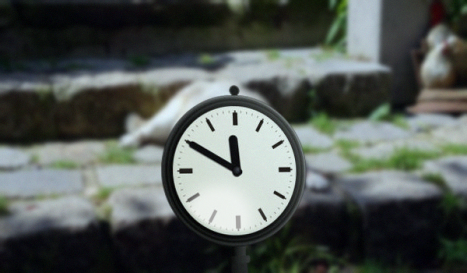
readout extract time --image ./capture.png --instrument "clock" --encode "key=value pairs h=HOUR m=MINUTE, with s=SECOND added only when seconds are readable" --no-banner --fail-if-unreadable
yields h=11 m=50
